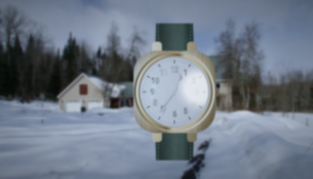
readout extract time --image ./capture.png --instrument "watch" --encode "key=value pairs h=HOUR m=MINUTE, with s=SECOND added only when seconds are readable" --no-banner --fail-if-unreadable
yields h=12 m=36
